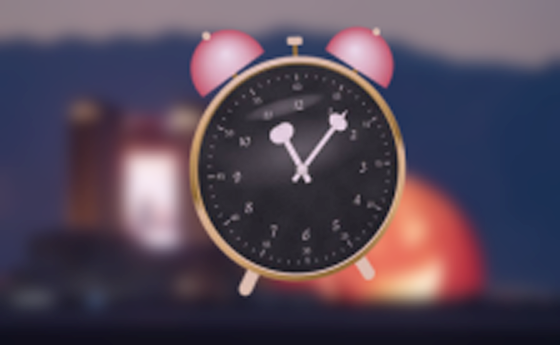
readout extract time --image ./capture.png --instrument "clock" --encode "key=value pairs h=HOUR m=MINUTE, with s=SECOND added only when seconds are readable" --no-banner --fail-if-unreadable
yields h=11 m=7
